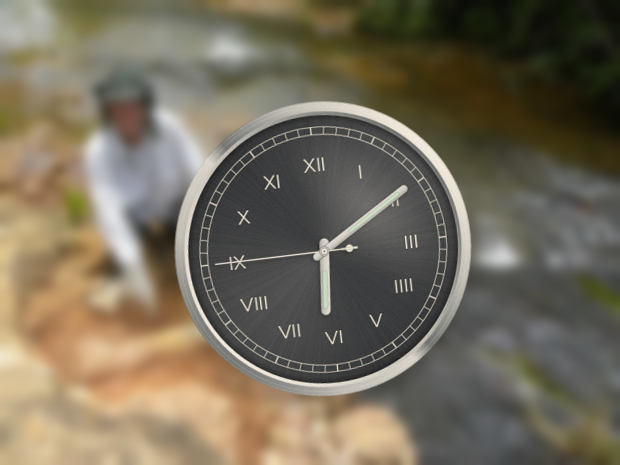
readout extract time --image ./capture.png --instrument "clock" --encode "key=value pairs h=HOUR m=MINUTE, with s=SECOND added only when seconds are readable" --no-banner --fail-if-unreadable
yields h=6 m=9 s=45
